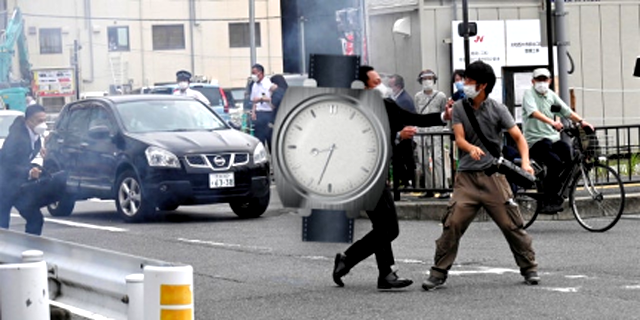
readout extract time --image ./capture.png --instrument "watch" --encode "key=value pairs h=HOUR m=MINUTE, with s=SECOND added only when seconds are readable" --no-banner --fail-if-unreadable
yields h=8 m=33
